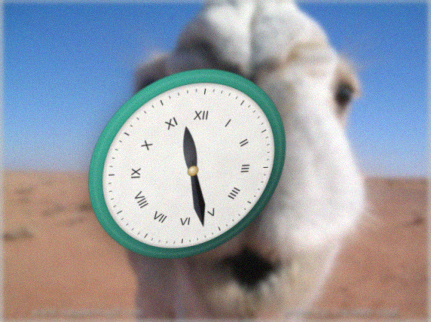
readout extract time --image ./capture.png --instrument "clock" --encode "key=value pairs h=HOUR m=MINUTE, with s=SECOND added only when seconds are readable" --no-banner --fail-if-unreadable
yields h=11 m=27
